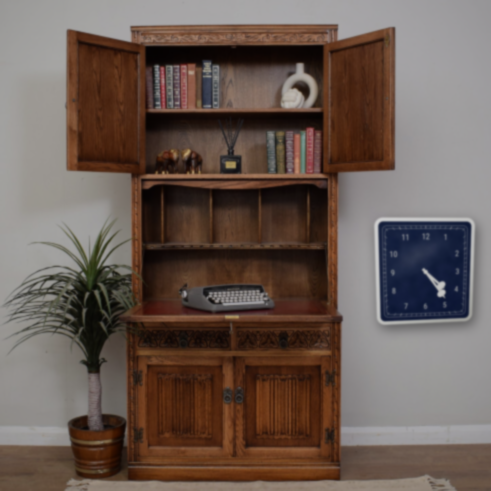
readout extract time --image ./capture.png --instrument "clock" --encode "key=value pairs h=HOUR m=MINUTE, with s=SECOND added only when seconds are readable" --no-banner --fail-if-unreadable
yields h=4 m=24
